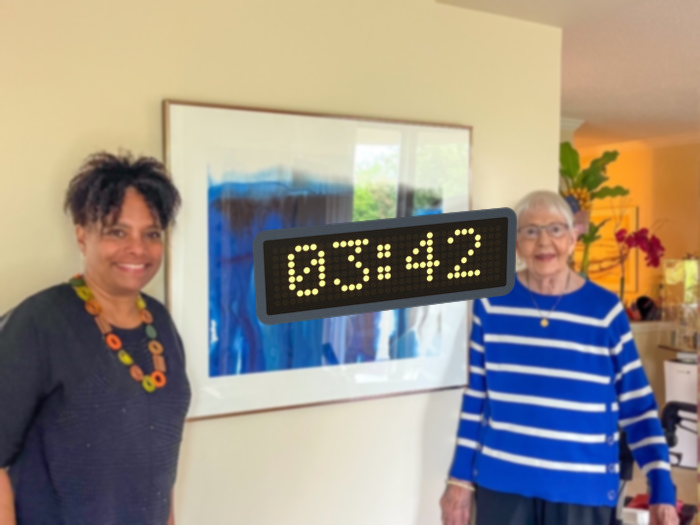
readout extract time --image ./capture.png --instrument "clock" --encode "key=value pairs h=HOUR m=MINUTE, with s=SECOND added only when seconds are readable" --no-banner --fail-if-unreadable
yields h=3 m=42
